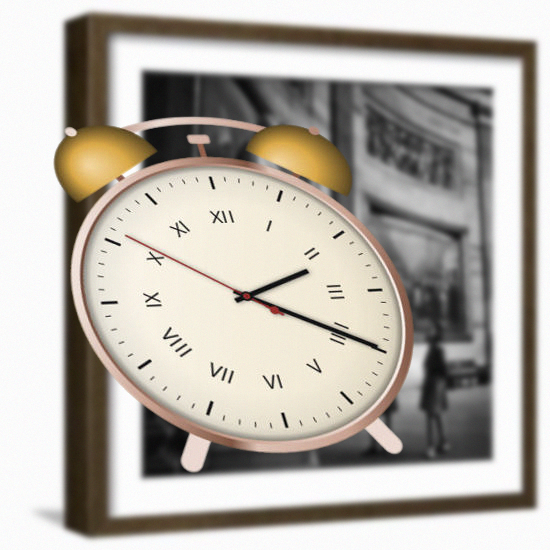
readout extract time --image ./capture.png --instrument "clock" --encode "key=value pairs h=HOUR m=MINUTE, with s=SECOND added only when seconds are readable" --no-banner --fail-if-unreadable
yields h=2 m=19 s=51
